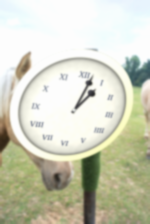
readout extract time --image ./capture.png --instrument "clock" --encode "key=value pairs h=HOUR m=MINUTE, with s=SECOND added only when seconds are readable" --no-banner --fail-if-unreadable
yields h=1 m=2
